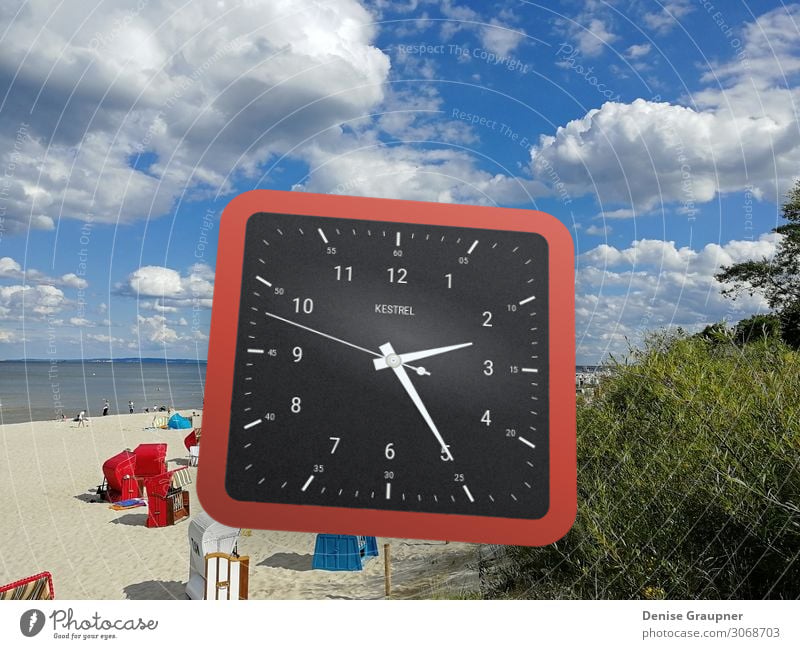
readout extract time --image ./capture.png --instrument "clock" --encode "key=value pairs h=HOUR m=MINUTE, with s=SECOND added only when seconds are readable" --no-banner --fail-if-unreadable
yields h=2 m=24 s=48
